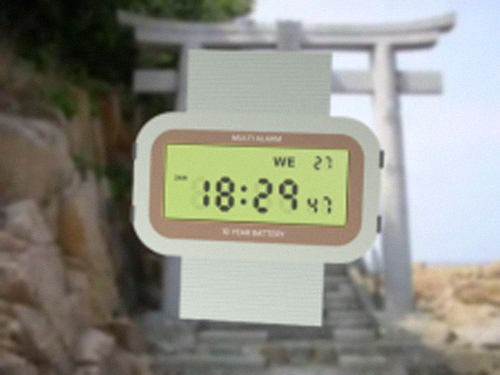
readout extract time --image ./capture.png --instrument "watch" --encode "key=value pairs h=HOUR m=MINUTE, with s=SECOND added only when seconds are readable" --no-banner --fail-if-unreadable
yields h=18 m=29 s=47
